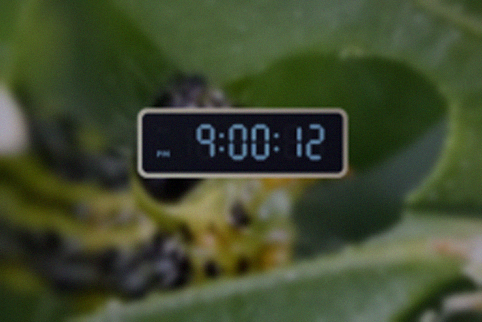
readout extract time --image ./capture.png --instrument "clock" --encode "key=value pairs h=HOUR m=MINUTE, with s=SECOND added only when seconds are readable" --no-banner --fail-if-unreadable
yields h=9 m=0 s=12
